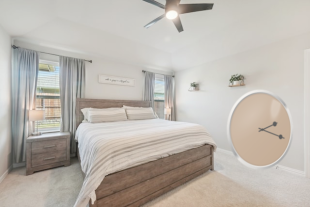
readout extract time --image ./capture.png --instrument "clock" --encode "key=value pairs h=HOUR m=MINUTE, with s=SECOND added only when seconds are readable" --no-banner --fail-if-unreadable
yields h=2 m=18
